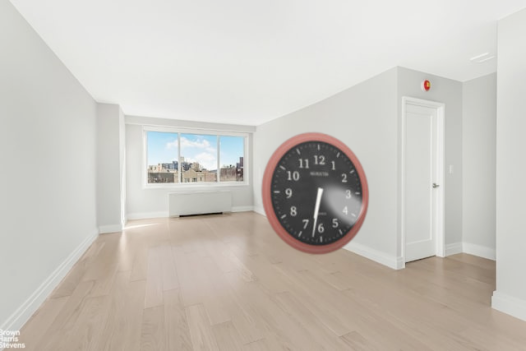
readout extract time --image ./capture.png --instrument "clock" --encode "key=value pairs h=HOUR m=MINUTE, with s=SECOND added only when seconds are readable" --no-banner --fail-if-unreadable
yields h=6 m=32
